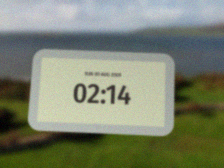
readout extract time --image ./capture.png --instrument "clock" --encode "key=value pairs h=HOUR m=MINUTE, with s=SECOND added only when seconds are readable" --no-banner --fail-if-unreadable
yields h=2 m=14
